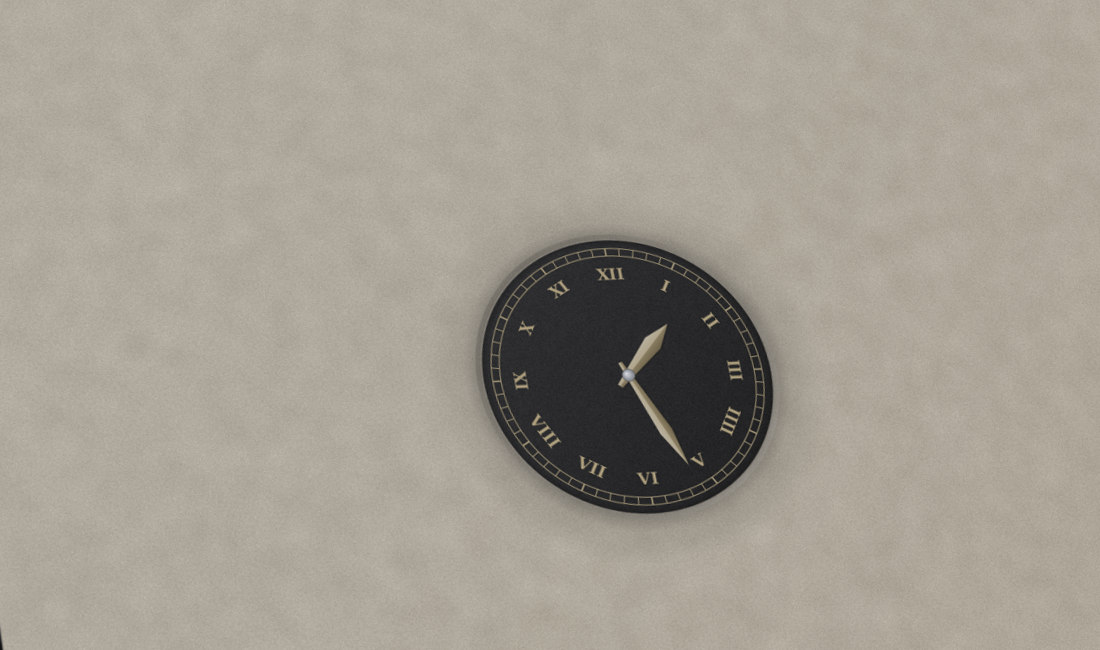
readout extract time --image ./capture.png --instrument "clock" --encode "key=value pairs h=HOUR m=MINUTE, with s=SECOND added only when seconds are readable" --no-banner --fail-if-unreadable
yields h=1 m=26
